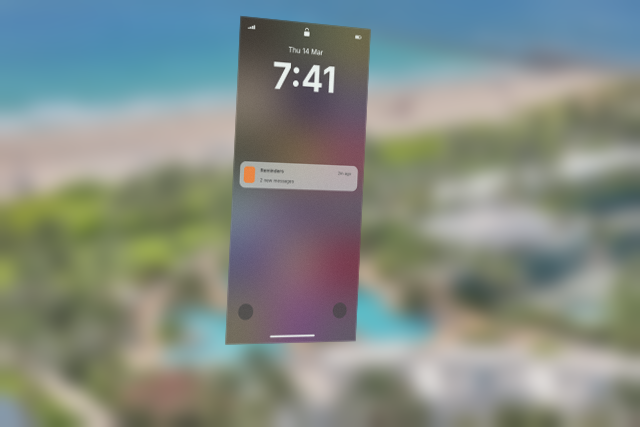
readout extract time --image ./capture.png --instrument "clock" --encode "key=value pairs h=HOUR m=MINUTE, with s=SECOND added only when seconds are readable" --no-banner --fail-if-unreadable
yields h=7 m=41
